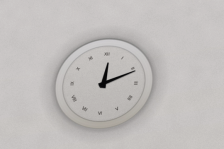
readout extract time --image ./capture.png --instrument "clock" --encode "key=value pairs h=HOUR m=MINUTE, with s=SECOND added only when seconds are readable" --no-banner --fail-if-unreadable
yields h=12 m=11
